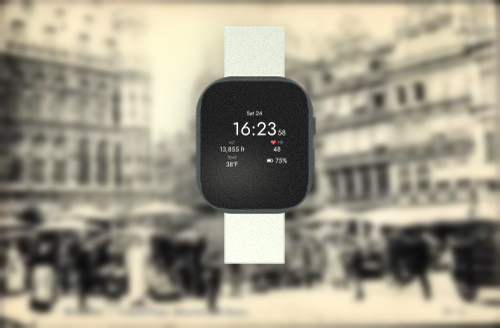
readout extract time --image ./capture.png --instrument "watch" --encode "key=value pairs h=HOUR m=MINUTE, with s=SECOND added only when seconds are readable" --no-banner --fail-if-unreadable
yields h=16 m=23
